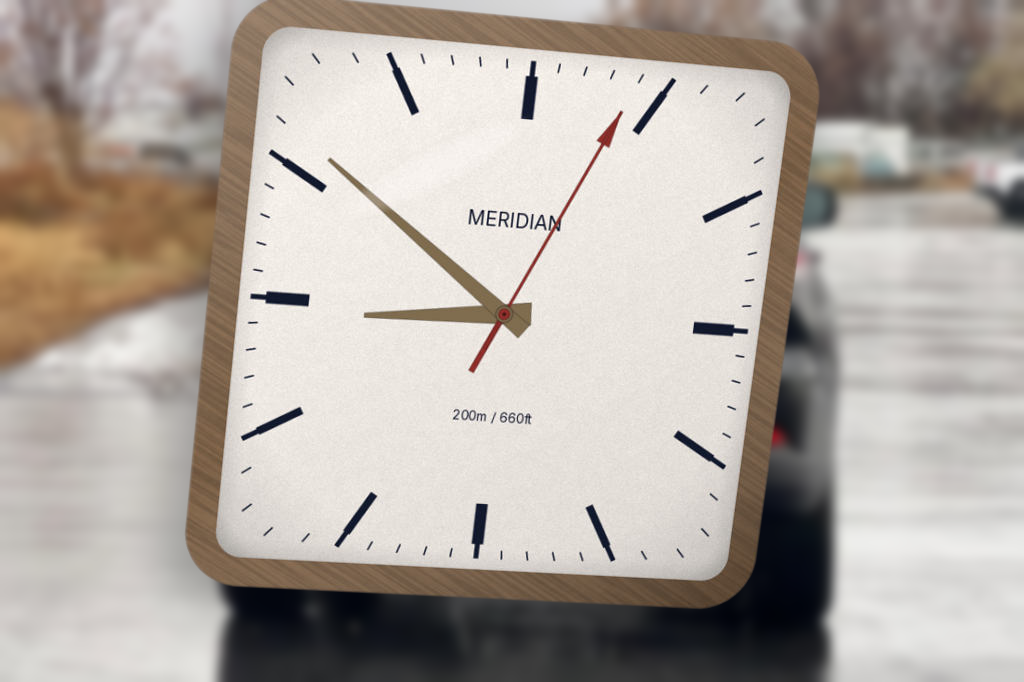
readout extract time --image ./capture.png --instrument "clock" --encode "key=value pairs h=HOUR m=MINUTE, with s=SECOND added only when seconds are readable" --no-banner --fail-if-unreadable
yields h=8 m=51 s=4
